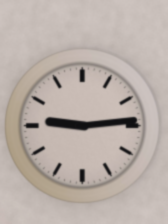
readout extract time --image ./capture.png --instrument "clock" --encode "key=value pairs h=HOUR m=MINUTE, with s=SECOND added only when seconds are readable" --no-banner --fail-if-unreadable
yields h=9 m=14
